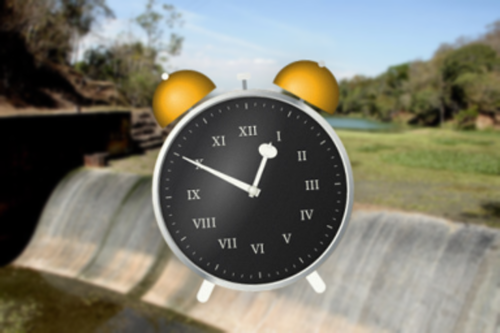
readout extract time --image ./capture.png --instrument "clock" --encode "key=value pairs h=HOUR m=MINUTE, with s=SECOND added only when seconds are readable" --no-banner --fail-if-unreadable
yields h=12 m=50
